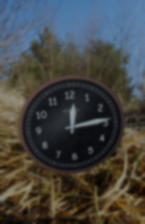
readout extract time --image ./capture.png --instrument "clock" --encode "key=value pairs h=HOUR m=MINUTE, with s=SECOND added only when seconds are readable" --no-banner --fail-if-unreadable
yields h=12 m=14
